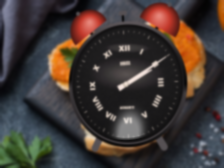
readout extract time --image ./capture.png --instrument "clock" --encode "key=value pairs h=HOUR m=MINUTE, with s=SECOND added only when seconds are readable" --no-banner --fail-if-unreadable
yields h=2 m=10
